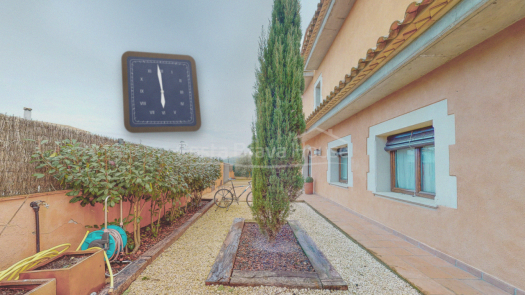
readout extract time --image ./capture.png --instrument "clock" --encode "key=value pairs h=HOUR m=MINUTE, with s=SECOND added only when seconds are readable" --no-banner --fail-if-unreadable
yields h=5 m=59
